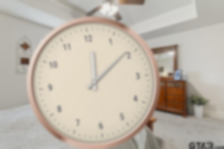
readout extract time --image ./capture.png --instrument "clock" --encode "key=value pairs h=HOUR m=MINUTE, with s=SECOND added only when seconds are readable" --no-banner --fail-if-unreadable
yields h=12 m=9
